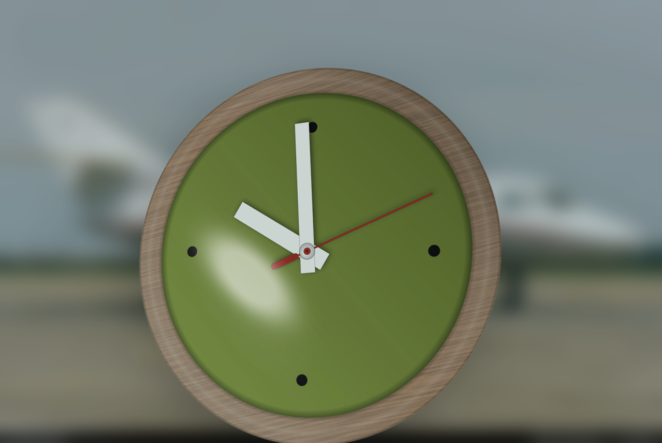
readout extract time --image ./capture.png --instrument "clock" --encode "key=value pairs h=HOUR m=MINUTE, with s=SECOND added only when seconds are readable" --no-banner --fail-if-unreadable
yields h=9 m=59 s=11
